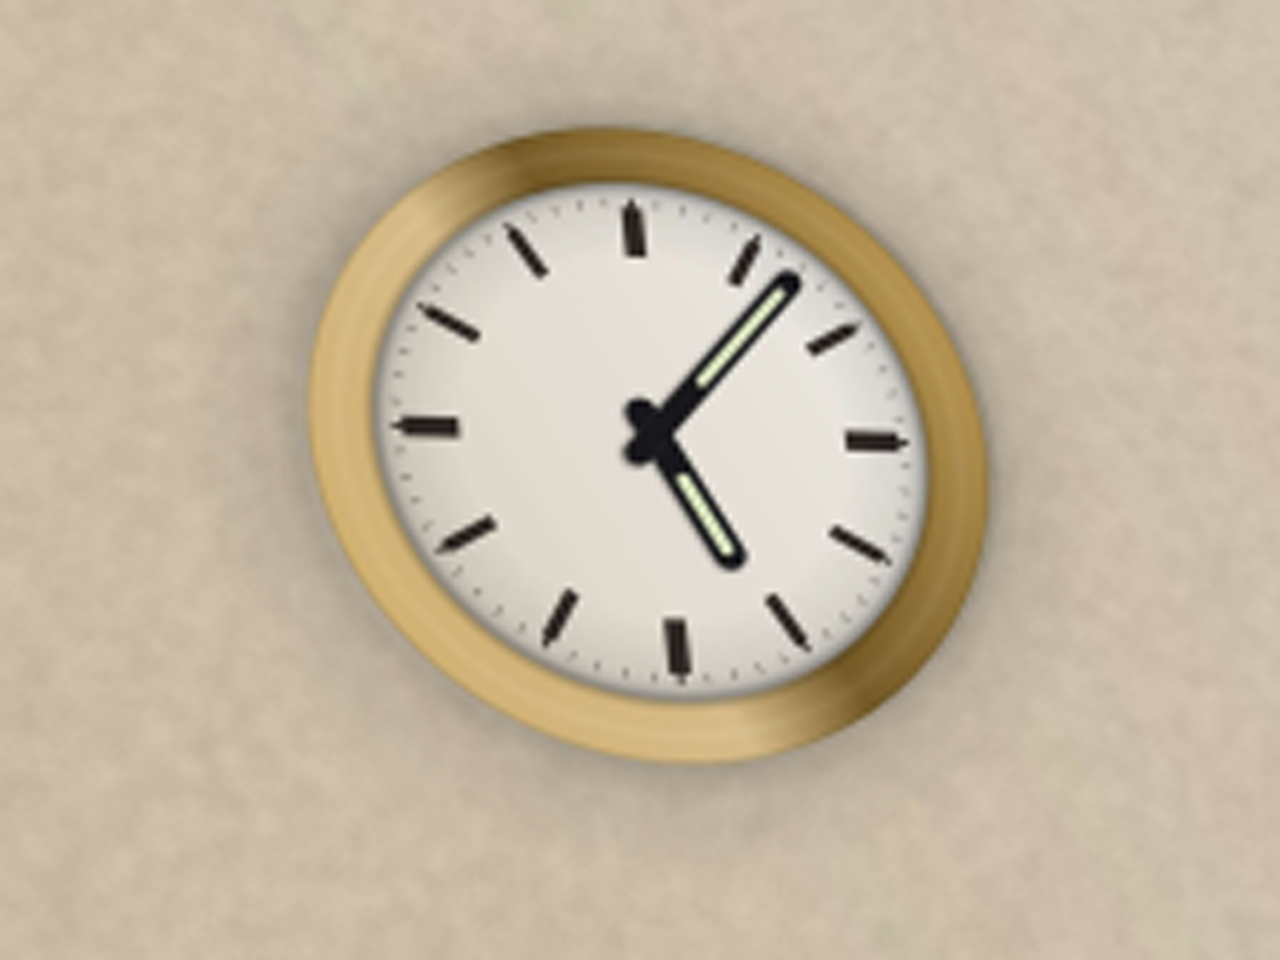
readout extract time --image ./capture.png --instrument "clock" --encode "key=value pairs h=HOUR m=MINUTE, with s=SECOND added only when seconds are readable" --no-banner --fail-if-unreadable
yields h=5 m=7
